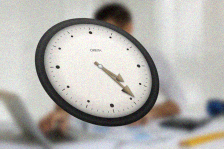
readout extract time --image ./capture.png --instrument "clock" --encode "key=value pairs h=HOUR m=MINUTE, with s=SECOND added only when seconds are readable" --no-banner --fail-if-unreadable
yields h=4 m=24
